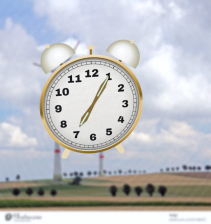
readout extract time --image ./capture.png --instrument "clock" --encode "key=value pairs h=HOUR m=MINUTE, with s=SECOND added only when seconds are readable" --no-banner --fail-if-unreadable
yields h=7 m=5
